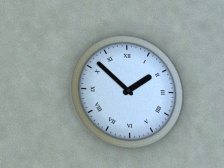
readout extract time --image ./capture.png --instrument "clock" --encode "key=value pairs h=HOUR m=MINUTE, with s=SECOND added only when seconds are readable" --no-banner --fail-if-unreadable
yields h=1 m=52
